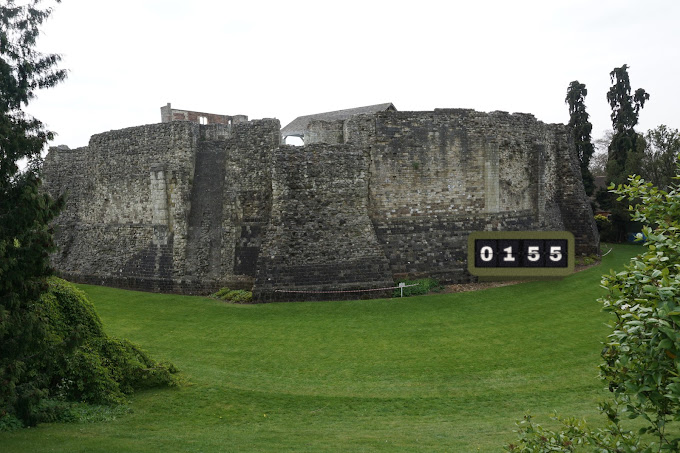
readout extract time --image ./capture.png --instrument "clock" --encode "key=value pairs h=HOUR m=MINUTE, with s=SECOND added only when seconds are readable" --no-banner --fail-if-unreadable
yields h=1 m=55
